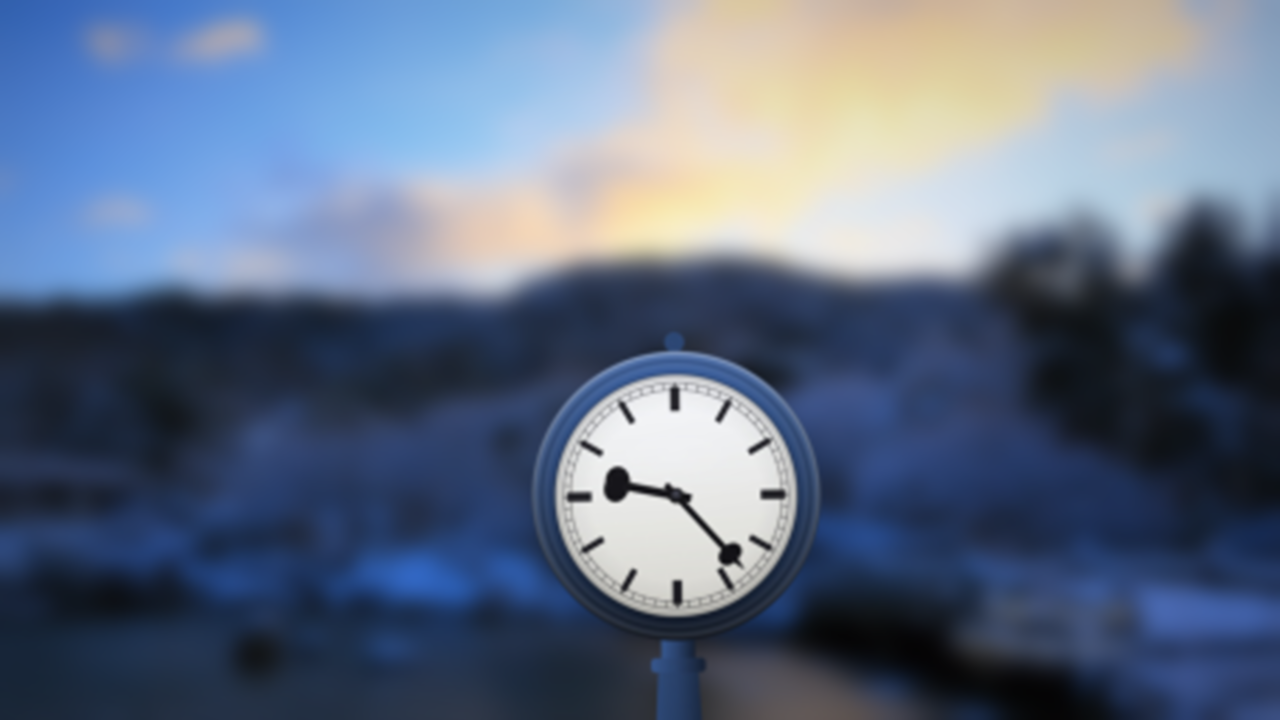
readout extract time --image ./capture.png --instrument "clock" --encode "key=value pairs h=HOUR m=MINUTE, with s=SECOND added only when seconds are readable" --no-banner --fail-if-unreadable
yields h=9 m=23
